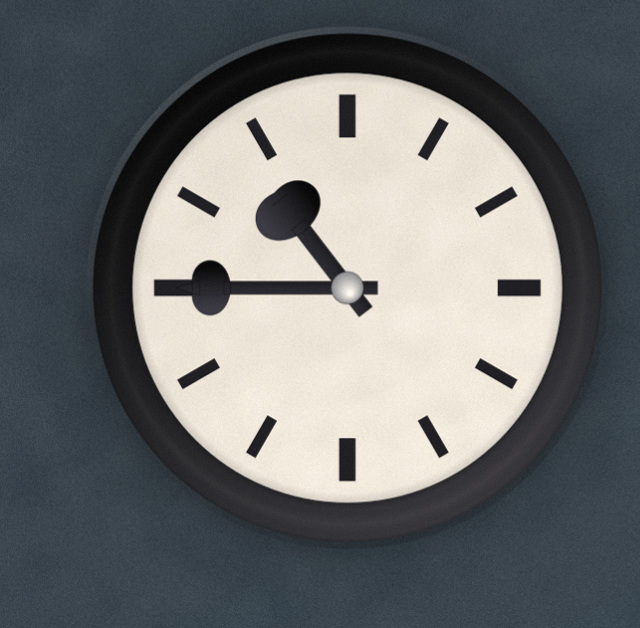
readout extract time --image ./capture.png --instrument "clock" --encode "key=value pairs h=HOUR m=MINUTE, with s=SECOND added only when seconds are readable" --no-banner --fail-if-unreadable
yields h=10 m=45
